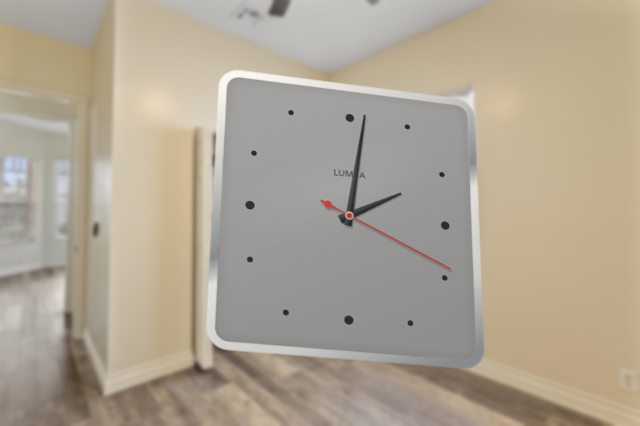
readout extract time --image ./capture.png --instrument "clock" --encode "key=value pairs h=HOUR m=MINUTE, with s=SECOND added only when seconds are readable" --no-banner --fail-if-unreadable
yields h=2 m=1 s=19
